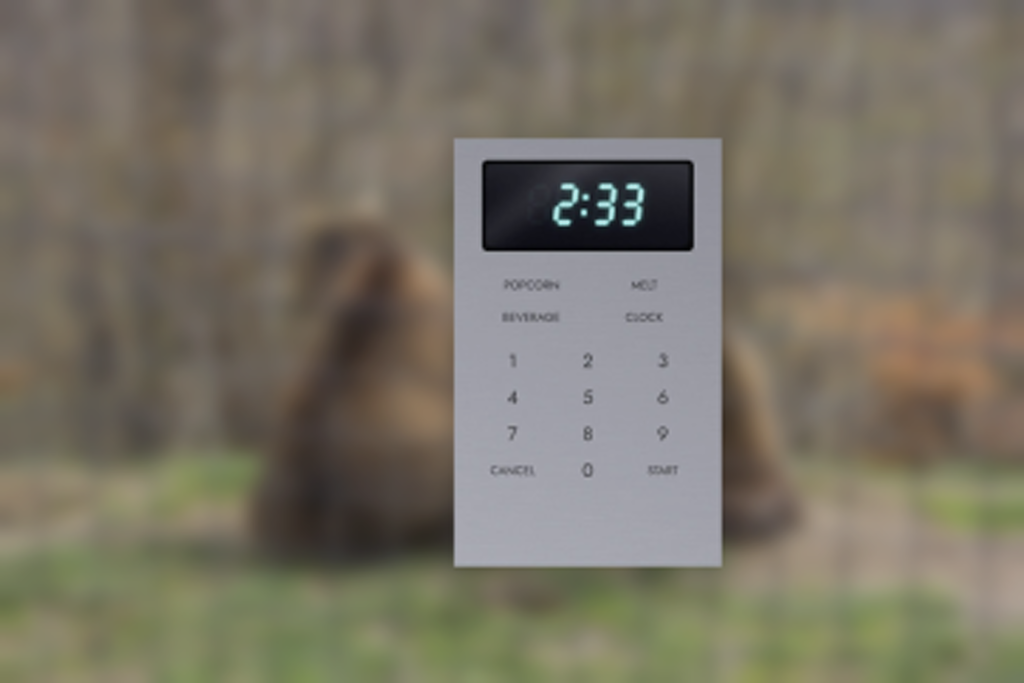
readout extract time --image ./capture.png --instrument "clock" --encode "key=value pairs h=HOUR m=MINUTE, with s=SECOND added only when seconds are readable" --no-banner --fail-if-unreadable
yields h=2 m=33
